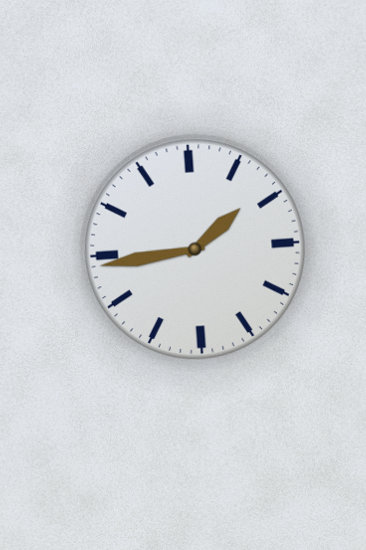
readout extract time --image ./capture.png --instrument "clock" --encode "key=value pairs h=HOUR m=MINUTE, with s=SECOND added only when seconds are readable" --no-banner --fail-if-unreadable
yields h=1 m=44
